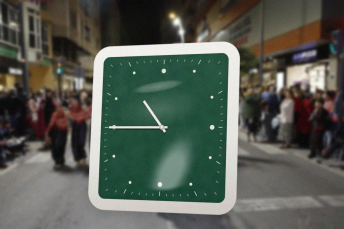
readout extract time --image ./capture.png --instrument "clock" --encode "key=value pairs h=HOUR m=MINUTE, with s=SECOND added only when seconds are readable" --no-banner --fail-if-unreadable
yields h=10 m=45
